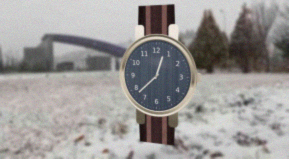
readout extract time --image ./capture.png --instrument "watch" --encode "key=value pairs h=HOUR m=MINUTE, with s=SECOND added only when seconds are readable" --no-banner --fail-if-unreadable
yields h=12 m=38
